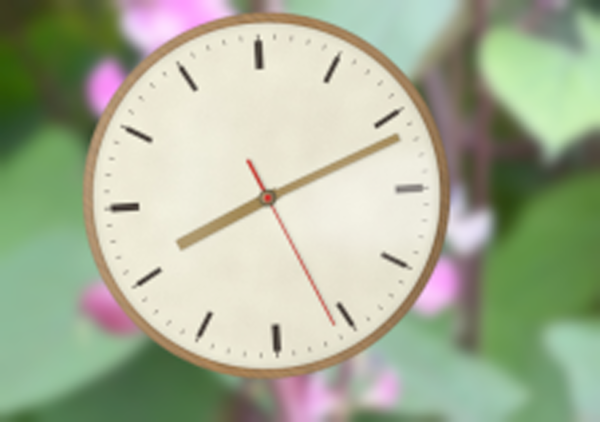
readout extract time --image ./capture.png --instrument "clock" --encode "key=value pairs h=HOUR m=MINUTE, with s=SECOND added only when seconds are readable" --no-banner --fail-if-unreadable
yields h=8 m=11 s=26
